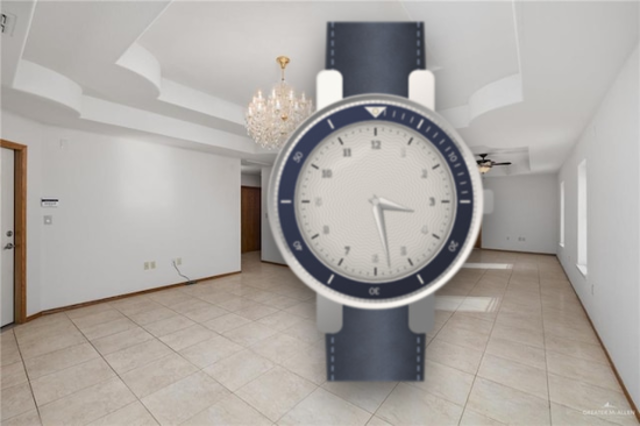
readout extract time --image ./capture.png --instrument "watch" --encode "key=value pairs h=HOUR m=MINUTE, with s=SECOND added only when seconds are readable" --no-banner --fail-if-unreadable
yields h=3 m=28
